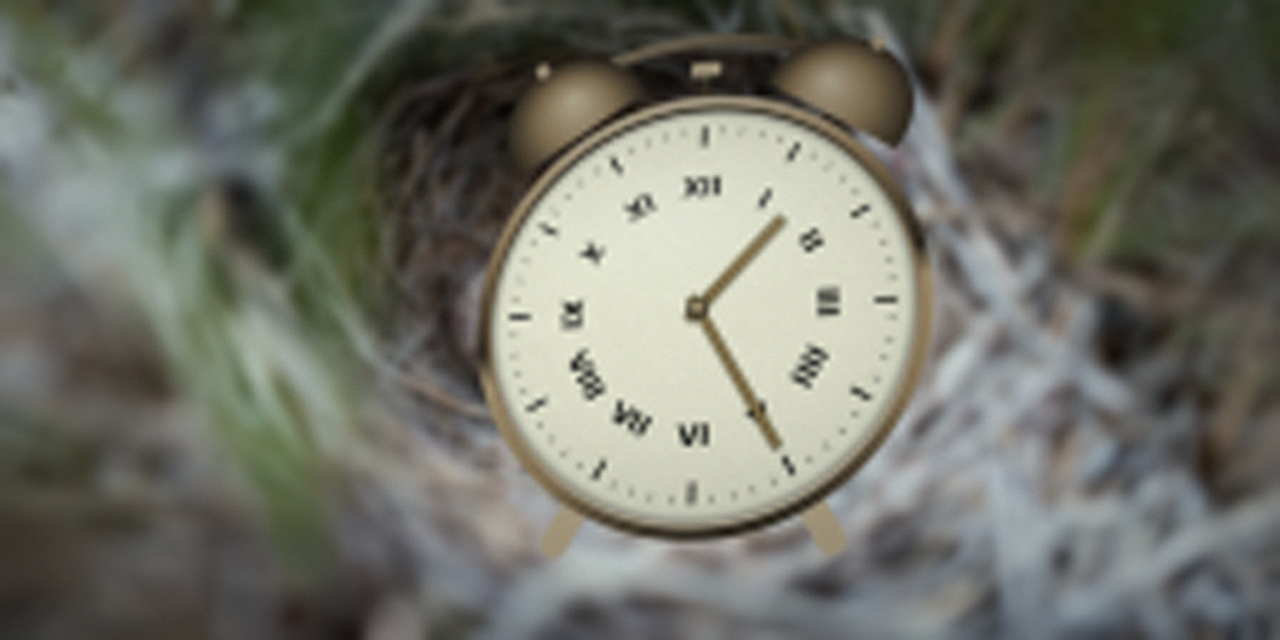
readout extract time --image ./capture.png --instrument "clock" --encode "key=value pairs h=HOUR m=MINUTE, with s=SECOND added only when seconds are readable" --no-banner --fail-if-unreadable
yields h=1 m=25
